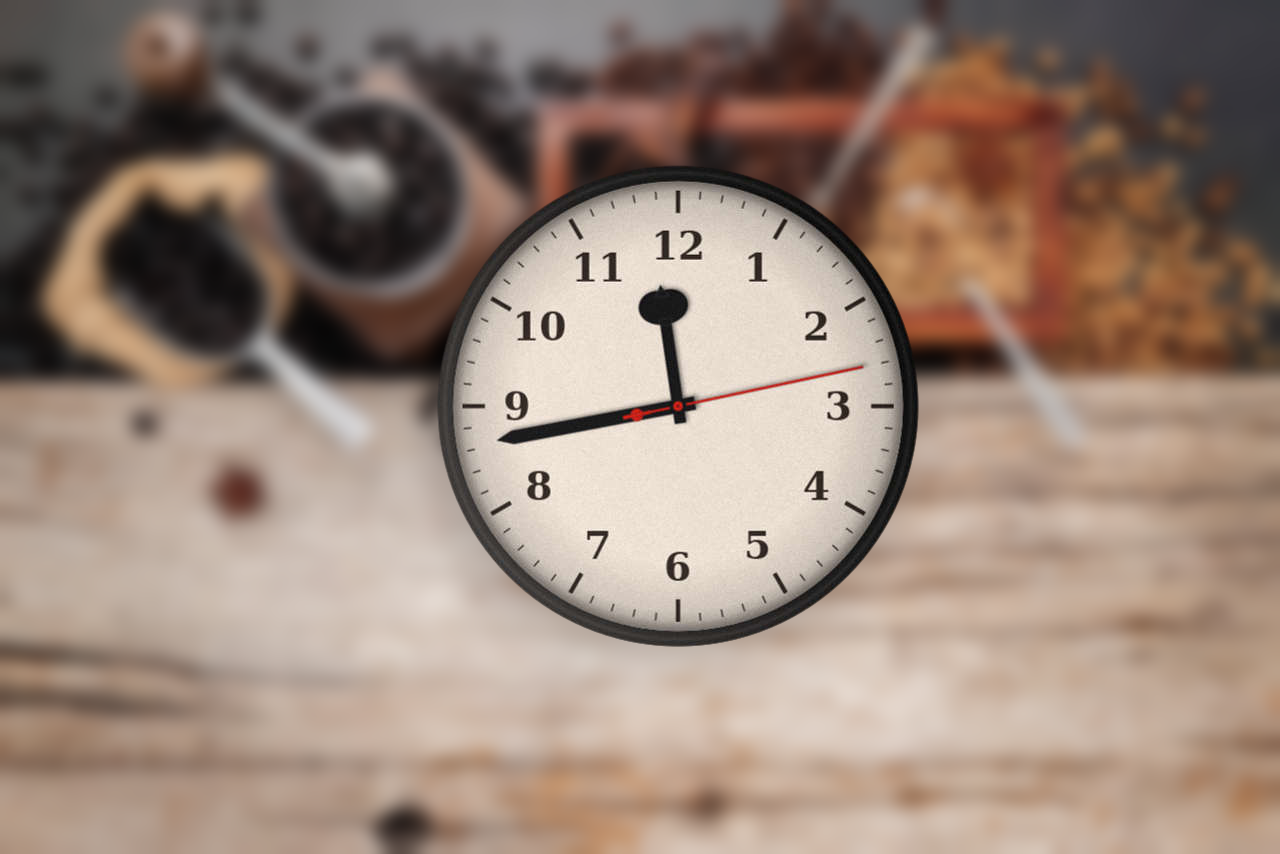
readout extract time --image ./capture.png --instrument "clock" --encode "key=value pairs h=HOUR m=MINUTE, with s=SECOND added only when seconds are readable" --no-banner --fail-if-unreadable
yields h=11 m=43 s=13
